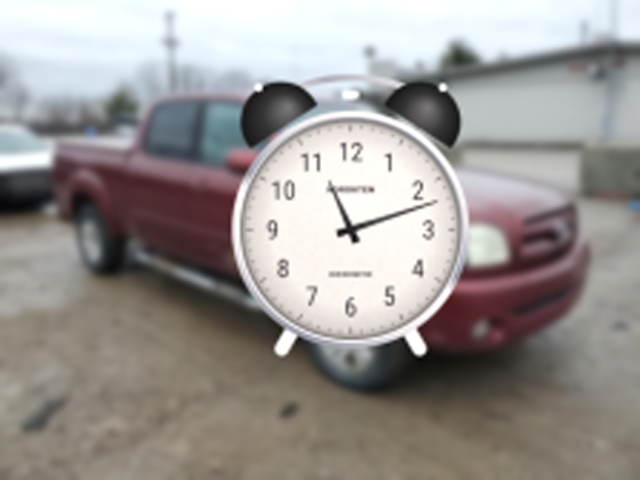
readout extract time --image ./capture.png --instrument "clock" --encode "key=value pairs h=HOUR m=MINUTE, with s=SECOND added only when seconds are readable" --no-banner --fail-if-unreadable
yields h=11 m=12
